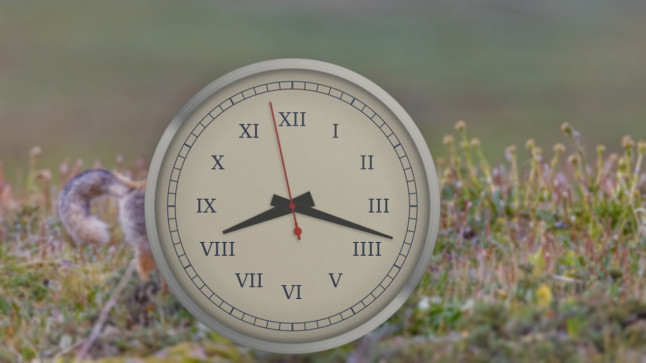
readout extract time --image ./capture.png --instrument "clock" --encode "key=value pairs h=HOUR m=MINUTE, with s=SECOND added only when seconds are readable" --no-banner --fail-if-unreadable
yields h=8 m=17 s=58
